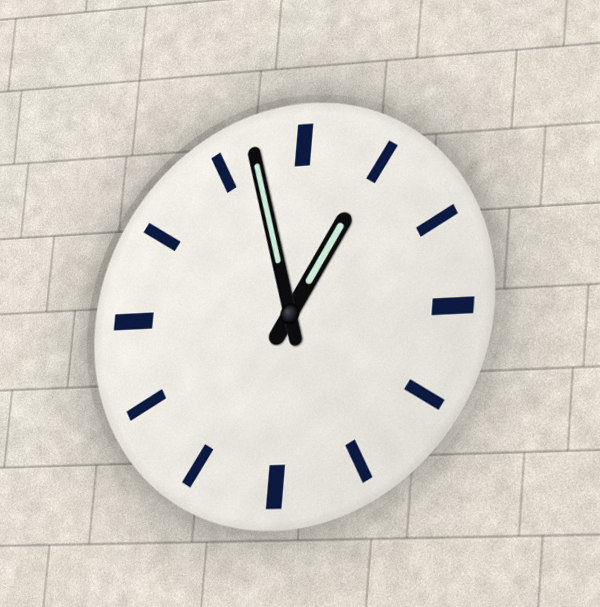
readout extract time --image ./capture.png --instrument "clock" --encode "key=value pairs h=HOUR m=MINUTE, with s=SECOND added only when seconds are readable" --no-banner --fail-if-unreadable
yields h=12 m=57
